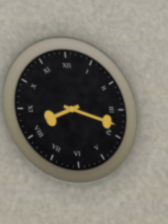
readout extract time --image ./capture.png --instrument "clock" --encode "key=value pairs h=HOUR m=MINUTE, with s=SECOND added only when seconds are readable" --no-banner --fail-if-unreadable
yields h=8 m=18
